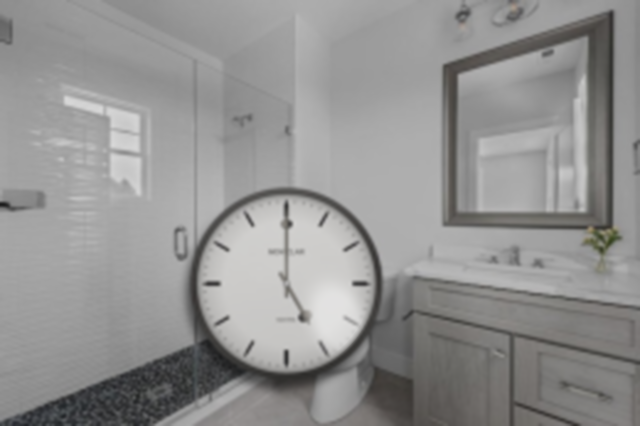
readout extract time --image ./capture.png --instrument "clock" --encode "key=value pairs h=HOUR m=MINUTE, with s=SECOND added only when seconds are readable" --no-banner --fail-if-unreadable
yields h=5 m=0
